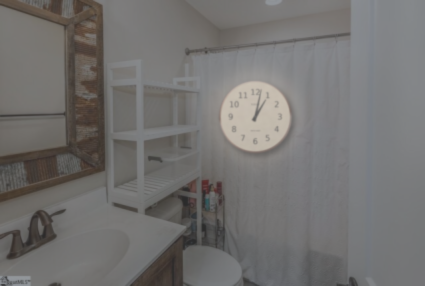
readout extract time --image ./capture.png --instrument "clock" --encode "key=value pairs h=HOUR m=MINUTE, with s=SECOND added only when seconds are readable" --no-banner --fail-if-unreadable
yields h=1 m=2
